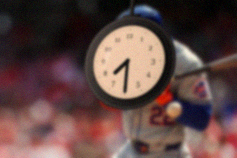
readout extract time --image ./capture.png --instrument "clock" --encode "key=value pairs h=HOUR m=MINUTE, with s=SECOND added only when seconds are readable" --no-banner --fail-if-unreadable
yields h=7 m=30
